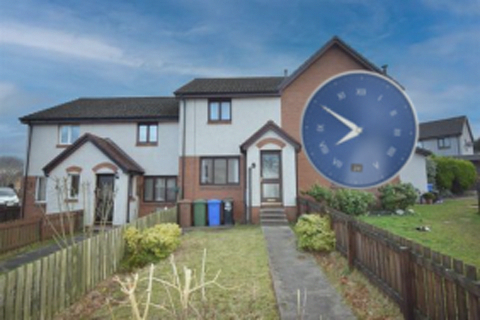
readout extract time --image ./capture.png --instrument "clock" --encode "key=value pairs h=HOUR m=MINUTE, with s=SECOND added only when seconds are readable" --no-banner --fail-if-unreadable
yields h=7 m=50
